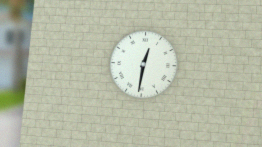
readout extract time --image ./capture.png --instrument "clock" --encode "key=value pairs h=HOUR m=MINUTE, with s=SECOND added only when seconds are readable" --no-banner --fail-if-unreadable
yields h=12 m=31
